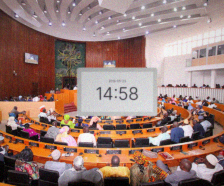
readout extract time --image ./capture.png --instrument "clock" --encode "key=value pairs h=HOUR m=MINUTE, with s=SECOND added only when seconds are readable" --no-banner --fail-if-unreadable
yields h=14 m=58
